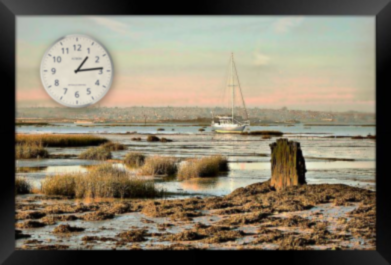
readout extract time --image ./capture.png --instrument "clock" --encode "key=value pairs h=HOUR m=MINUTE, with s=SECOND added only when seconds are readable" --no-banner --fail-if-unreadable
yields h=1 m=14
